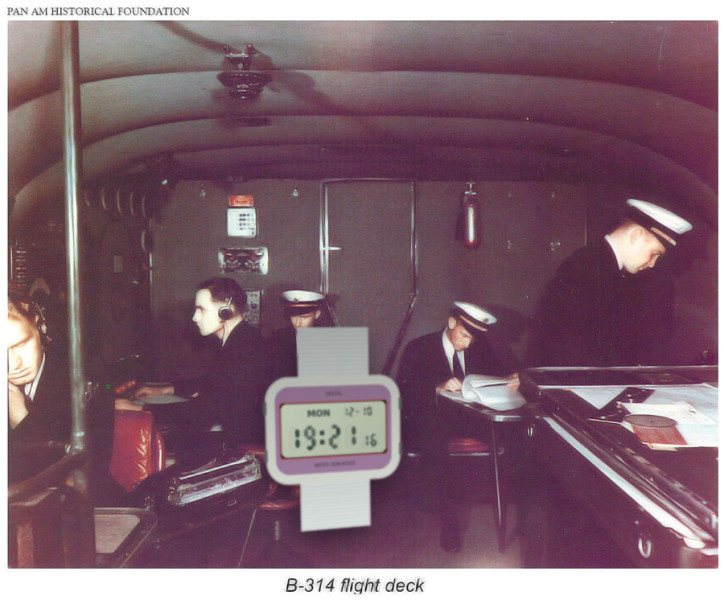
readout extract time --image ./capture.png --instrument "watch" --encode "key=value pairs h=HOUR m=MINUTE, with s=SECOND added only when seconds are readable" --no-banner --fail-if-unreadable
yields h=19 m=21 s=16
